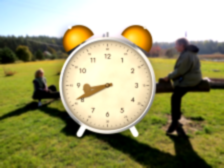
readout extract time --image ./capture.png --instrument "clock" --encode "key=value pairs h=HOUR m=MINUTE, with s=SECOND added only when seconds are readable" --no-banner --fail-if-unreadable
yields h=8 m=41
